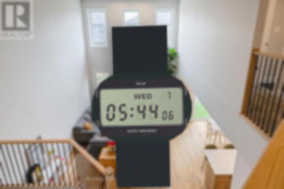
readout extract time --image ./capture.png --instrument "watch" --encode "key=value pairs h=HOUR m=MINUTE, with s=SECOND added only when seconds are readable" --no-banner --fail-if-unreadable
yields h=5 m=44
